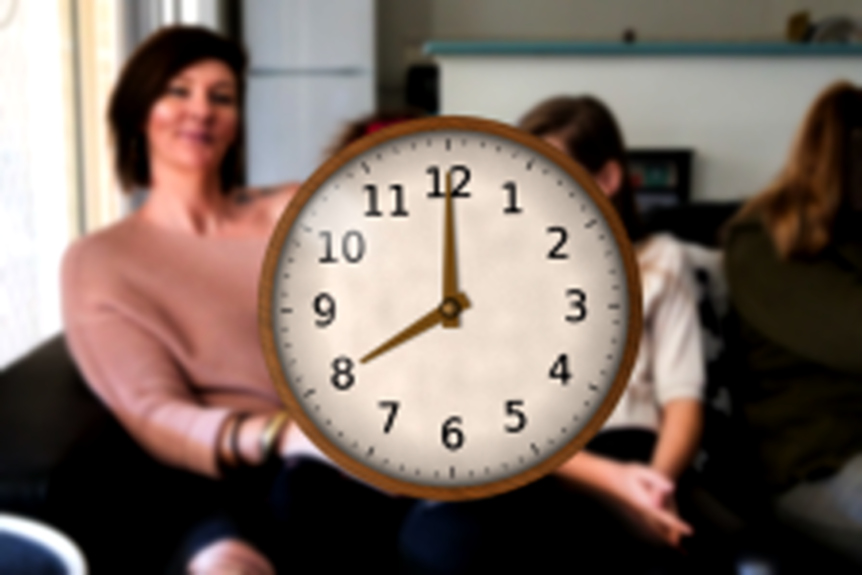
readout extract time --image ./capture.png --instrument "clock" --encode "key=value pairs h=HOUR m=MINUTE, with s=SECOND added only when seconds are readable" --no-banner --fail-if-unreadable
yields h=8 m=0
